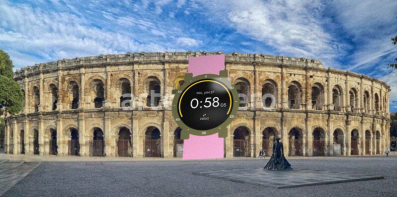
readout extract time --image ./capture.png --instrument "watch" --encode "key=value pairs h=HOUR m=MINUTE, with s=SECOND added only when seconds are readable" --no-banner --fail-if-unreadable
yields h=0 m=58
